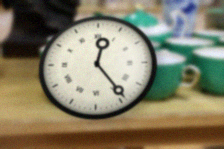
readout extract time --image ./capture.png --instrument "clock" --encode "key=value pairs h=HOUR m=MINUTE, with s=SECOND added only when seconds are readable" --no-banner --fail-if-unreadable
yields h=12 m=24
